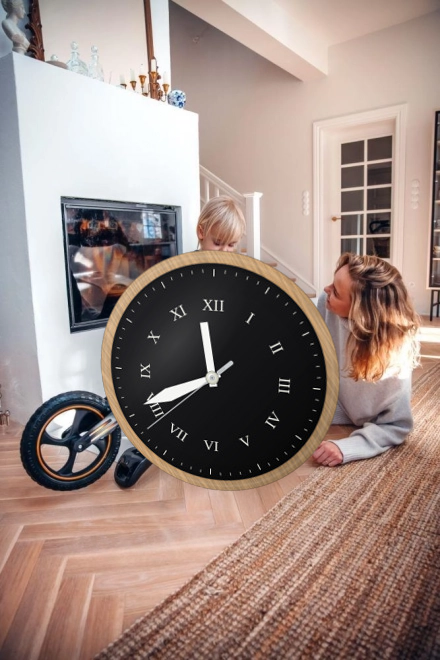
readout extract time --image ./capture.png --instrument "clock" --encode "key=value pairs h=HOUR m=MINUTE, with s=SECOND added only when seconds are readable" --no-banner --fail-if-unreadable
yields h=11 m=40 s=38
